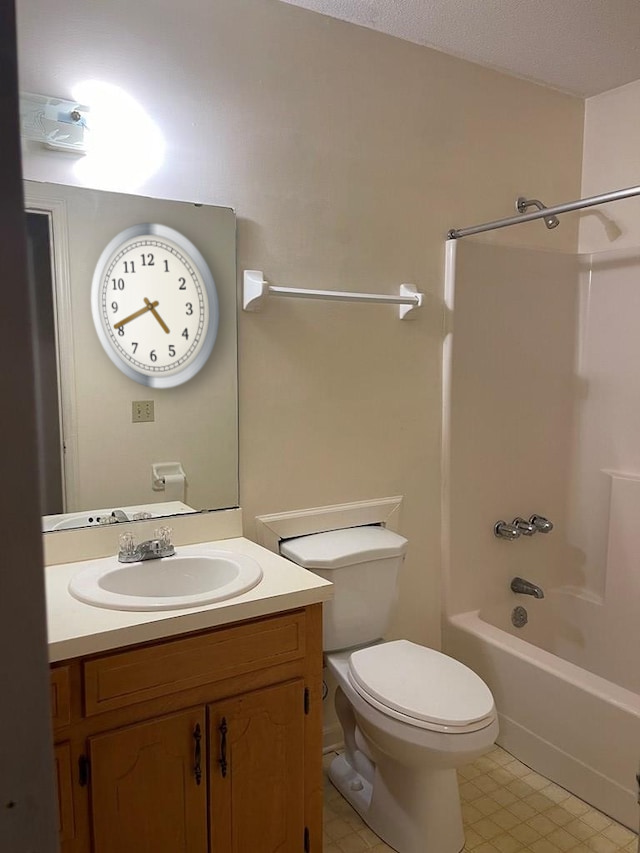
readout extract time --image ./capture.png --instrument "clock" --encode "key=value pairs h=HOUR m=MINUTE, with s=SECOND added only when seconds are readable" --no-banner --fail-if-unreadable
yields h=4 m=41
